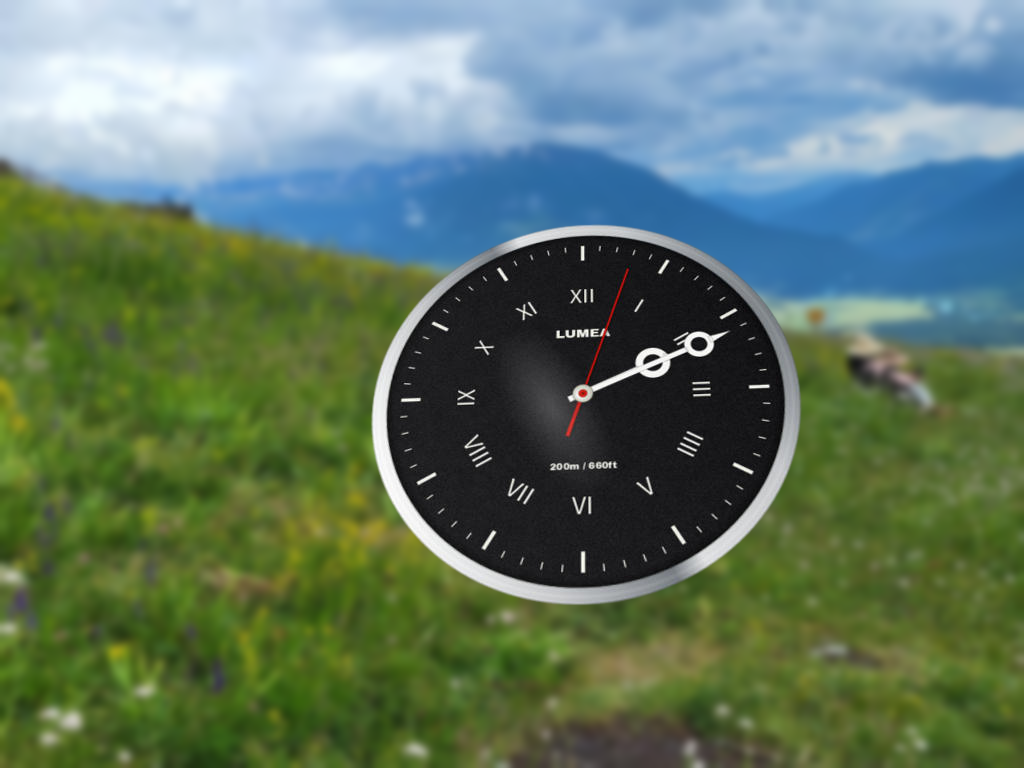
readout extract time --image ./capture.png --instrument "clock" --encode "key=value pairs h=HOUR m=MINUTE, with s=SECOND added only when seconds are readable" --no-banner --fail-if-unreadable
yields h=2 m=11 s=3
